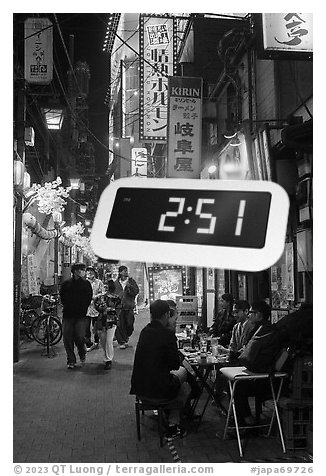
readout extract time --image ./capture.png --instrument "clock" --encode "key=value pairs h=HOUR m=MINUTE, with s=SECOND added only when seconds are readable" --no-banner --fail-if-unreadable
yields h=2 m=51
